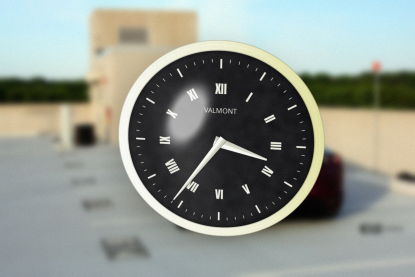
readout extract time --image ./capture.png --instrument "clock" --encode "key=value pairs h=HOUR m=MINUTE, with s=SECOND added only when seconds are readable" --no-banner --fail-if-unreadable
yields h=3 m=36
